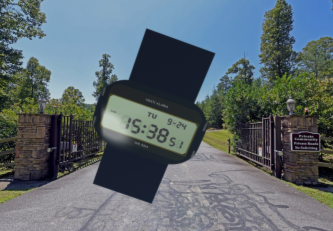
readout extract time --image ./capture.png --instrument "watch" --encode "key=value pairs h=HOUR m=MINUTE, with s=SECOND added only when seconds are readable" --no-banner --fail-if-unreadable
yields h=15 m=38 s=51
